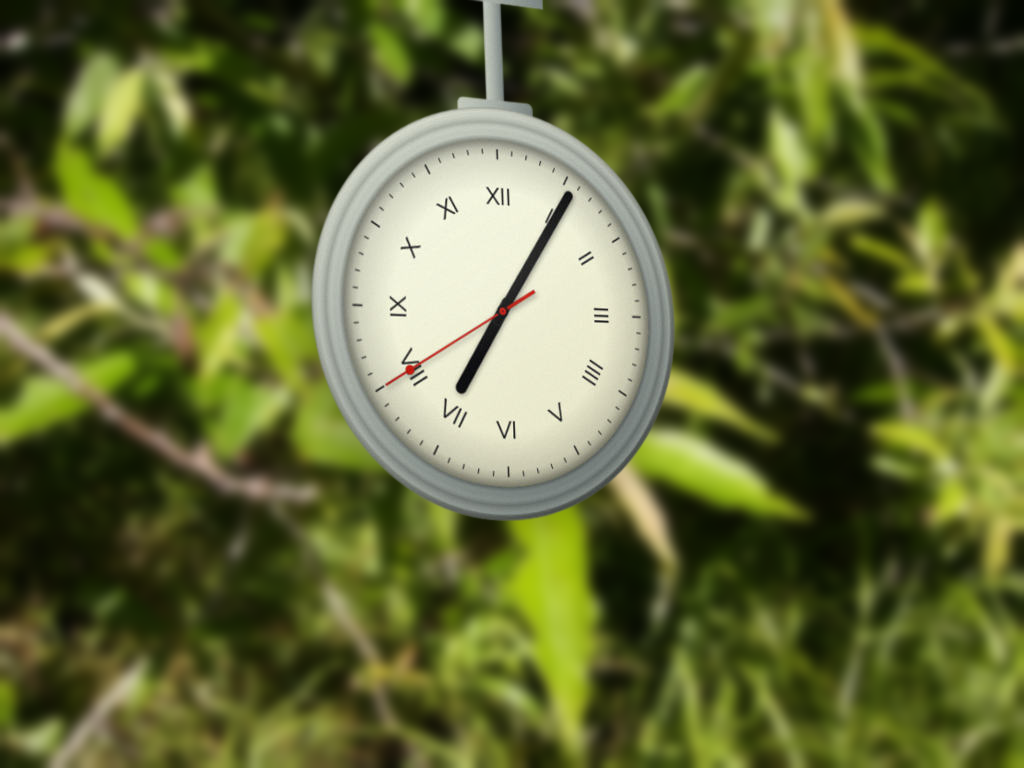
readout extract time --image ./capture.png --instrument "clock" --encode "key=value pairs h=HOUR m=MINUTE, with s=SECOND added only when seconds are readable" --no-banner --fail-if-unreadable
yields h=7 m=5 s=40
